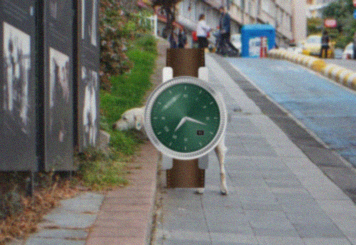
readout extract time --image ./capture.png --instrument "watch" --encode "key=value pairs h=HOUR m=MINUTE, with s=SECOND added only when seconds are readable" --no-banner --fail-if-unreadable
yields h=7 m=18
